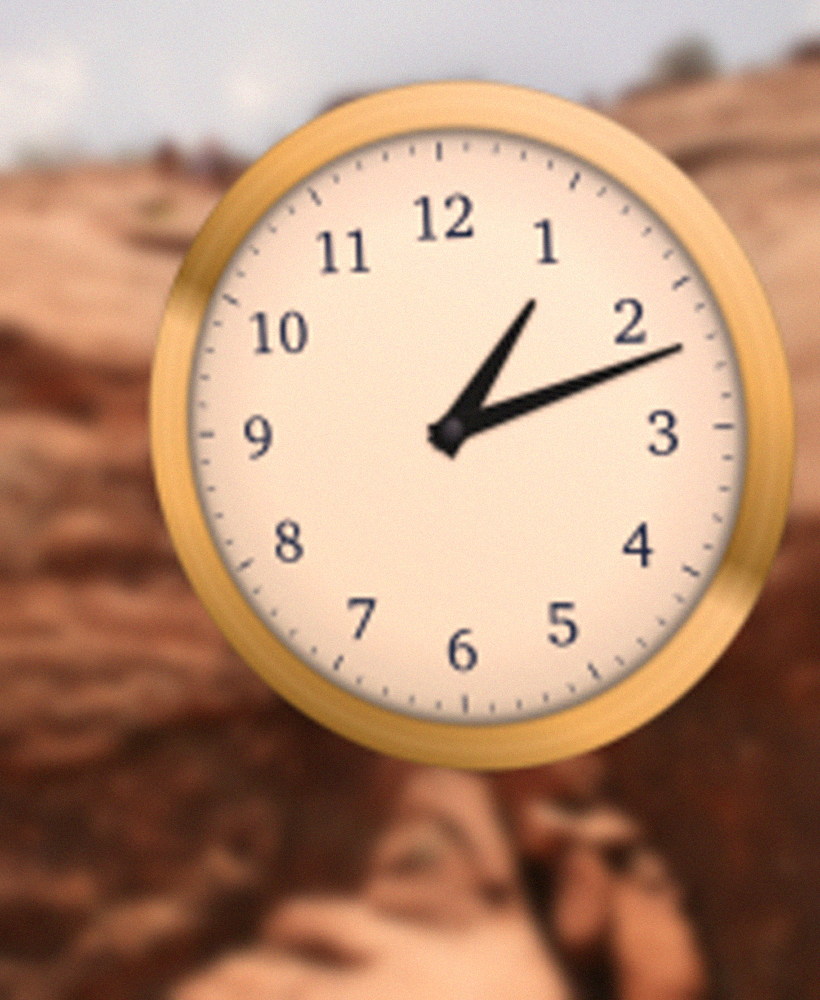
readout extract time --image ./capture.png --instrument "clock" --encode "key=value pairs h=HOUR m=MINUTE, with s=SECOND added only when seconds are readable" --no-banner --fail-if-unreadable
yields h=1 m=12
